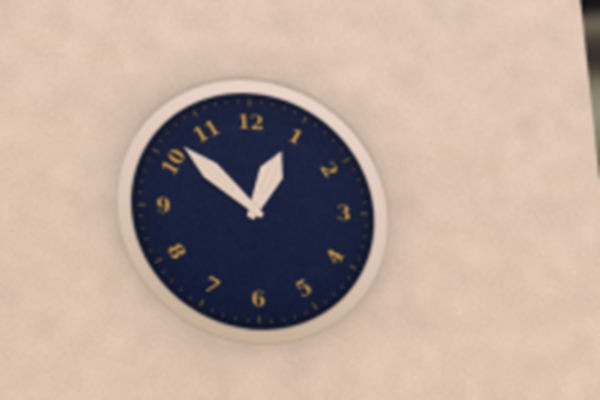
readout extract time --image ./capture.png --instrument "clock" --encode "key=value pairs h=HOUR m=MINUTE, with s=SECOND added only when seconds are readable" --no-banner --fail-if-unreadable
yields h=12 m=52
